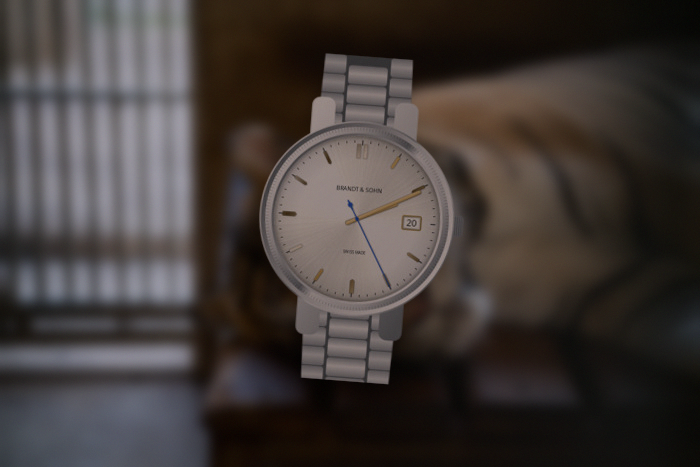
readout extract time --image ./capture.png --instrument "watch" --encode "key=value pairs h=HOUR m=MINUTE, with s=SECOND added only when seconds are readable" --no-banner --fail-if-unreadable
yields h=2 m=10 s=25
